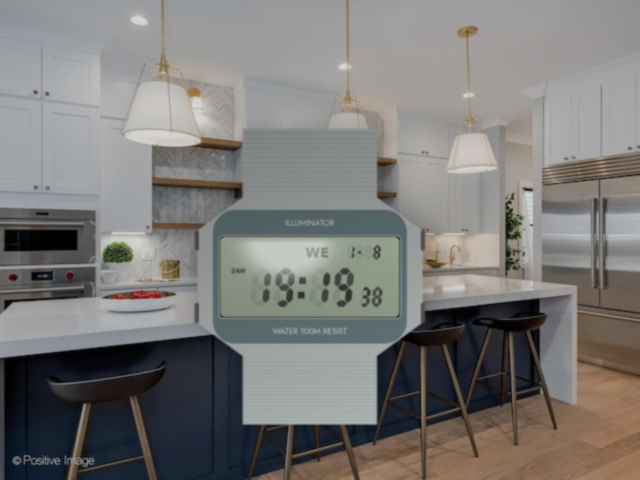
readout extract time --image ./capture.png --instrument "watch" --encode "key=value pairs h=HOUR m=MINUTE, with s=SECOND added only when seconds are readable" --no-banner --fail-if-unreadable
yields h=19 m=19 s=38
